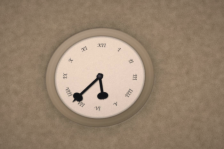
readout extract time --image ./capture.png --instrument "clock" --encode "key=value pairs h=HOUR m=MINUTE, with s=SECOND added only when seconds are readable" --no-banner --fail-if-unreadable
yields h=5 m=37
